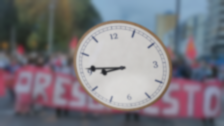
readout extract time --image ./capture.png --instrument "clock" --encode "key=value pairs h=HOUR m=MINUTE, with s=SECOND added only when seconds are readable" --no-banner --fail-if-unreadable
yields h=8 m=46
